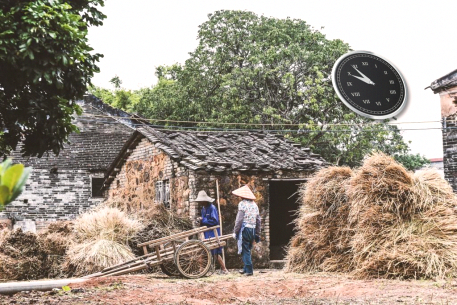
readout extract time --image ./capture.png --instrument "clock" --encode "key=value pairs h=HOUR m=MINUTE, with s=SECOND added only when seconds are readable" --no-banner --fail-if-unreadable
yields h=9 m=54
